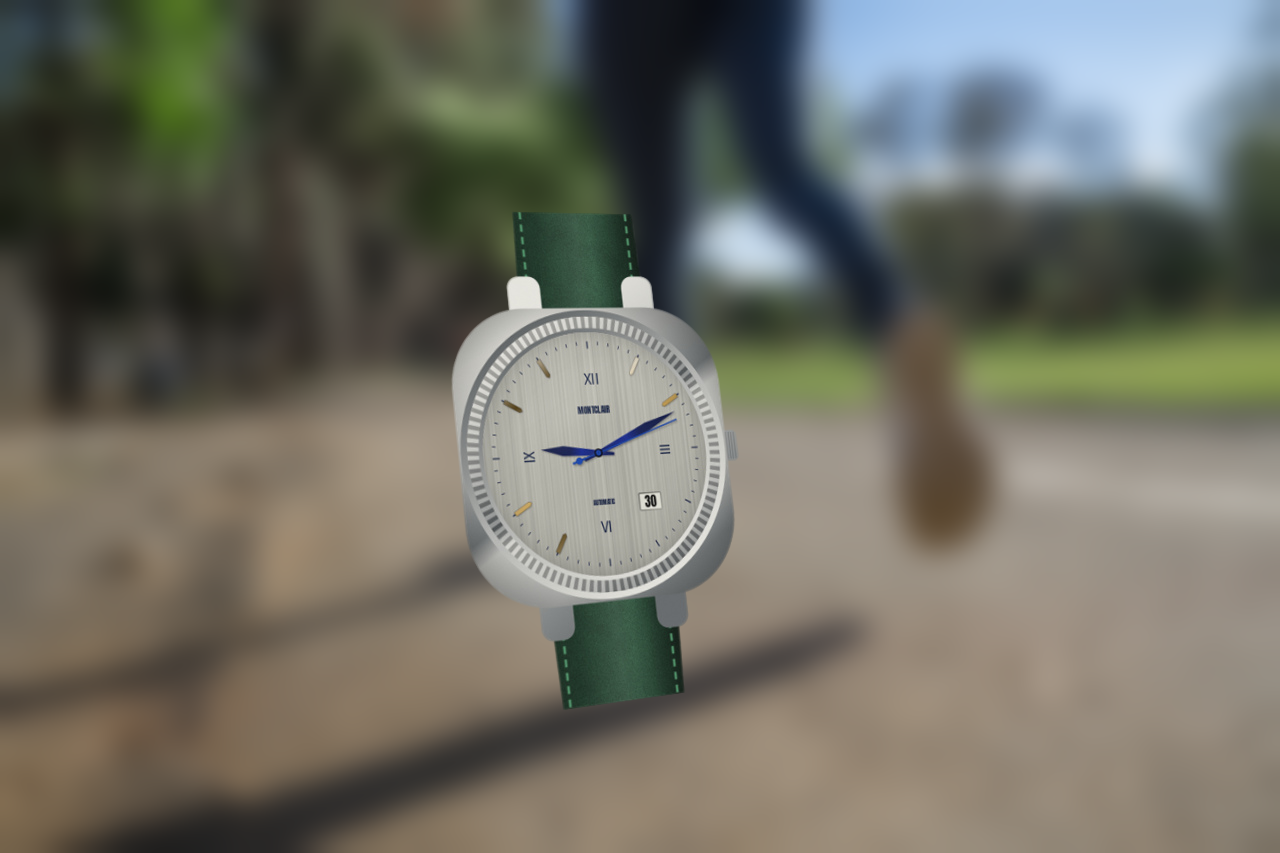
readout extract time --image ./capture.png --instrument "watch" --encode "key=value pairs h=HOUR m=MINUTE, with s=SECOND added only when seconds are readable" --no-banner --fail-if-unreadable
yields h=9 m=11 s=12
